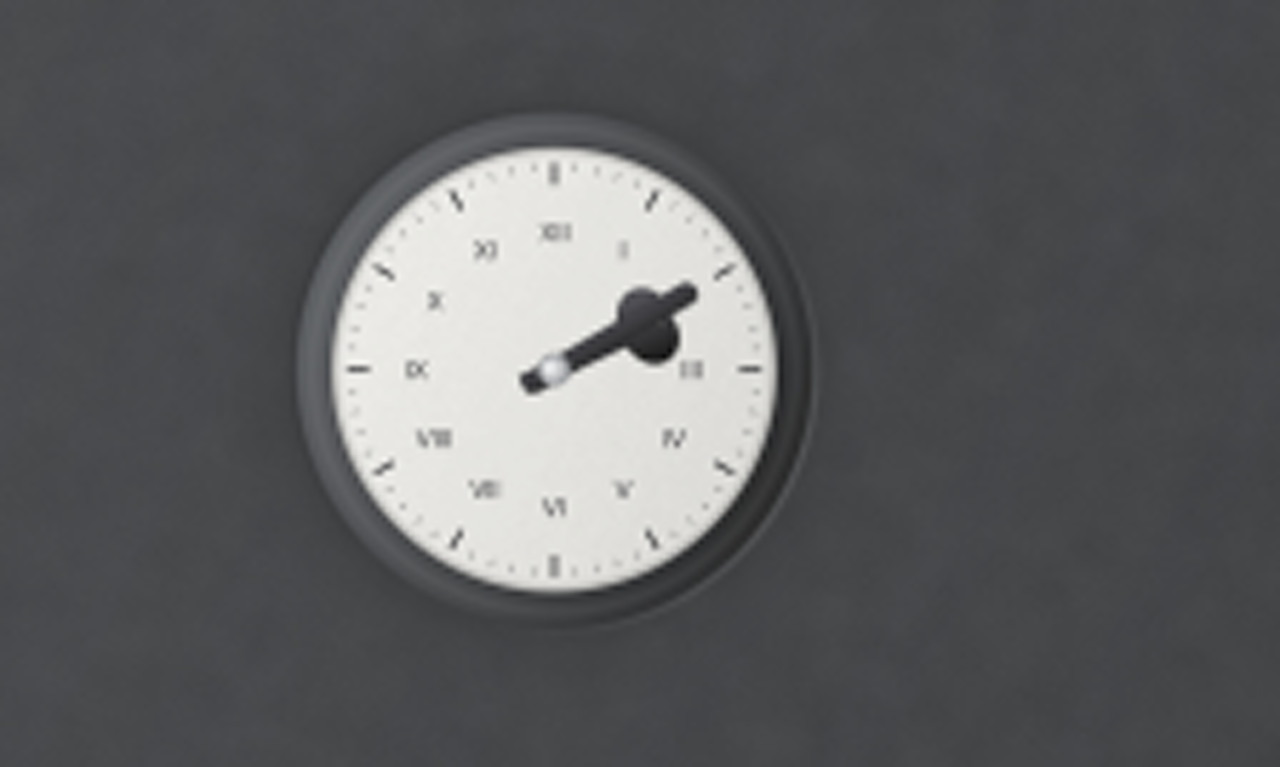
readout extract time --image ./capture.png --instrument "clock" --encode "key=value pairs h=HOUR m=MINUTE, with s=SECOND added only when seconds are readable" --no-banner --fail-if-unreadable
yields h=2 m=10
